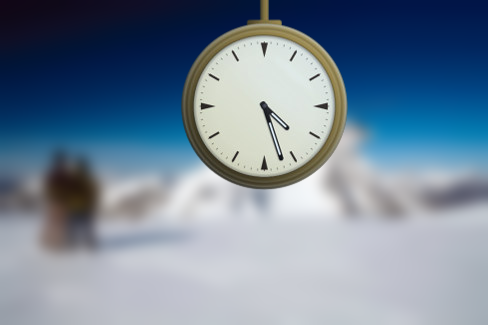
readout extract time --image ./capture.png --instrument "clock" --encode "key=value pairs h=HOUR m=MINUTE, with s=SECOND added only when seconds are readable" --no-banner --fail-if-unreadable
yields h=4 m=27
